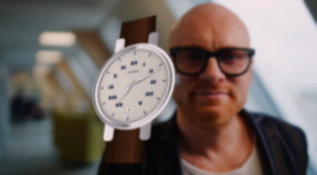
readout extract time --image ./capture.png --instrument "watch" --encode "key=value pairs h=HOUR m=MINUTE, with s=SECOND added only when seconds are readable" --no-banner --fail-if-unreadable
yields h=7 m=11
